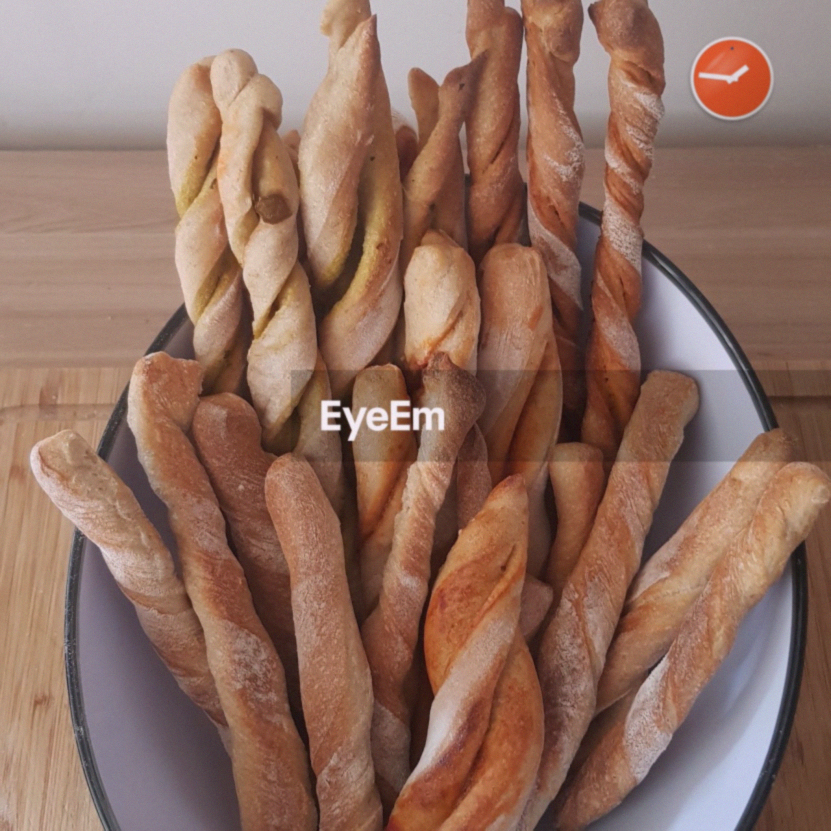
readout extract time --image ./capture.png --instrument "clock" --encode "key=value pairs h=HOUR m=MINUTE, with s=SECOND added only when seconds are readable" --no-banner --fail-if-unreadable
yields h=1 m=46
